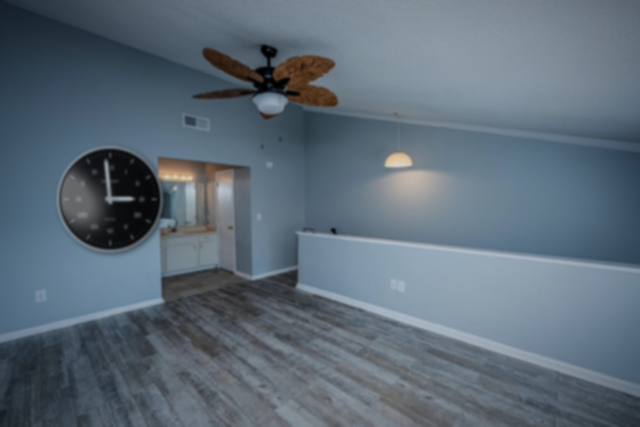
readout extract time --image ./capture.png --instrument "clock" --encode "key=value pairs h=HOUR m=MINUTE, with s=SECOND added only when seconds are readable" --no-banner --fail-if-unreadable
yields h=2 m=59
